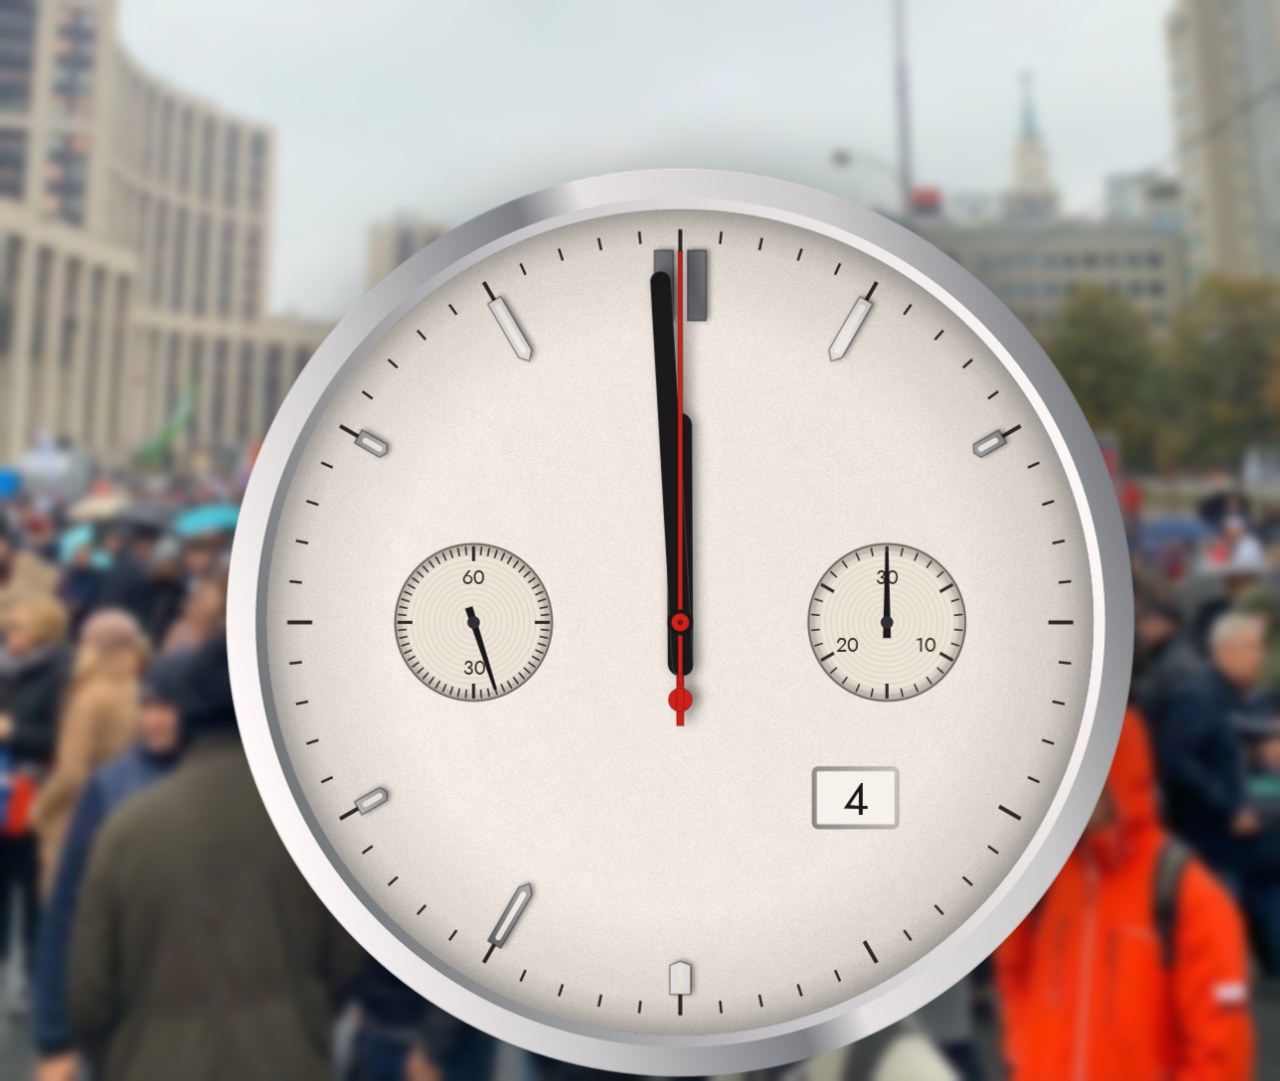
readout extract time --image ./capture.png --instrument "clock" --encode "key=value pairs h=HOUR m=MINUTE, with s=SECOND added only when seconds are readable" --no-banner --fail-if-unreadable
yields h=11 m=59 s=27
